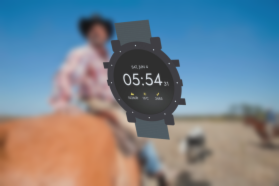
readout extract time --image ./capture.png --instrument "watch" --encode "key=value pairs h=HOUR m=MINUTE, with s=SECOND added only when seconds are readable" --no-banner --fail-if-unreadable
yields h=5 m=54
